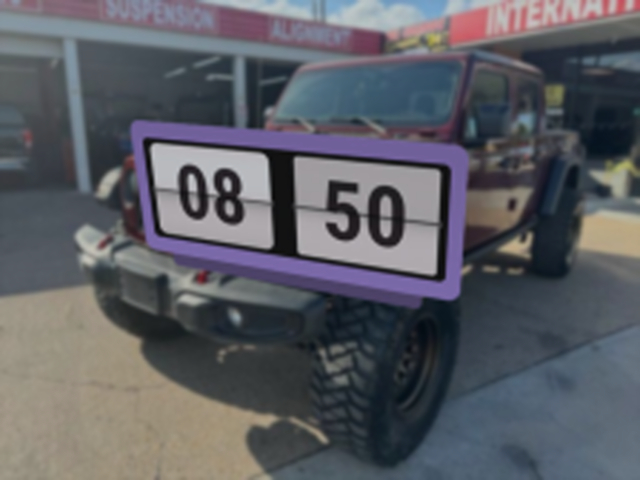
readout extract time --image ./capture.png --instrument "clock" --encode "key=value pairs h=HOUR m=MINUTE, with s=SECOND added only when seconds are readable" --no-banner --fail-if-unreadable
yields h=8 m=50
